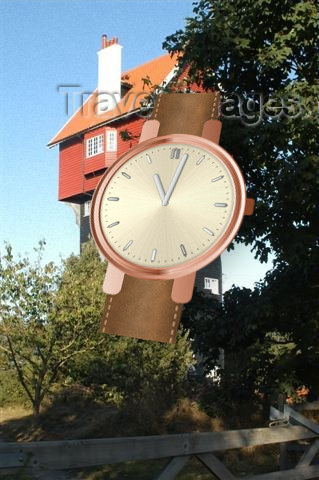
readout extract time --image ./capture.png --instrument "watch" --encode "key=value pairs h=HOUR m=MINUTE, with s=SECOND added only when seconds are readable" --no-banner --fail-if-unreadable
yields h=11 m=2
